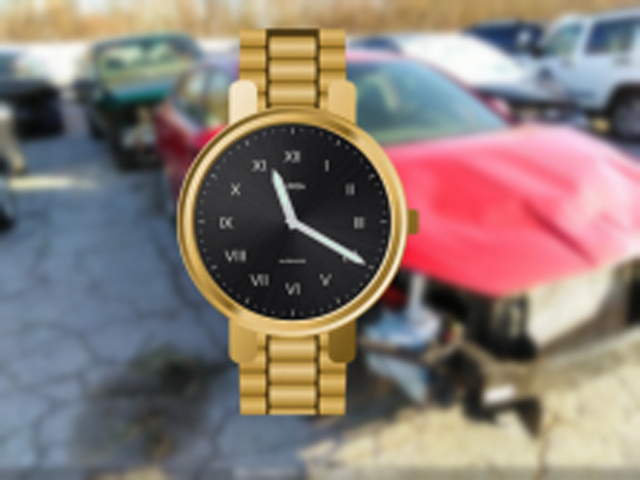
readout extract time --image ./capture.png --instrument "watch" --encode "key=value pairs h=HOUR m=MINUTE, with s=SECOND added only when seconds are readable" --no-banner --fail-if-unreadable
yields h=11 m=20
